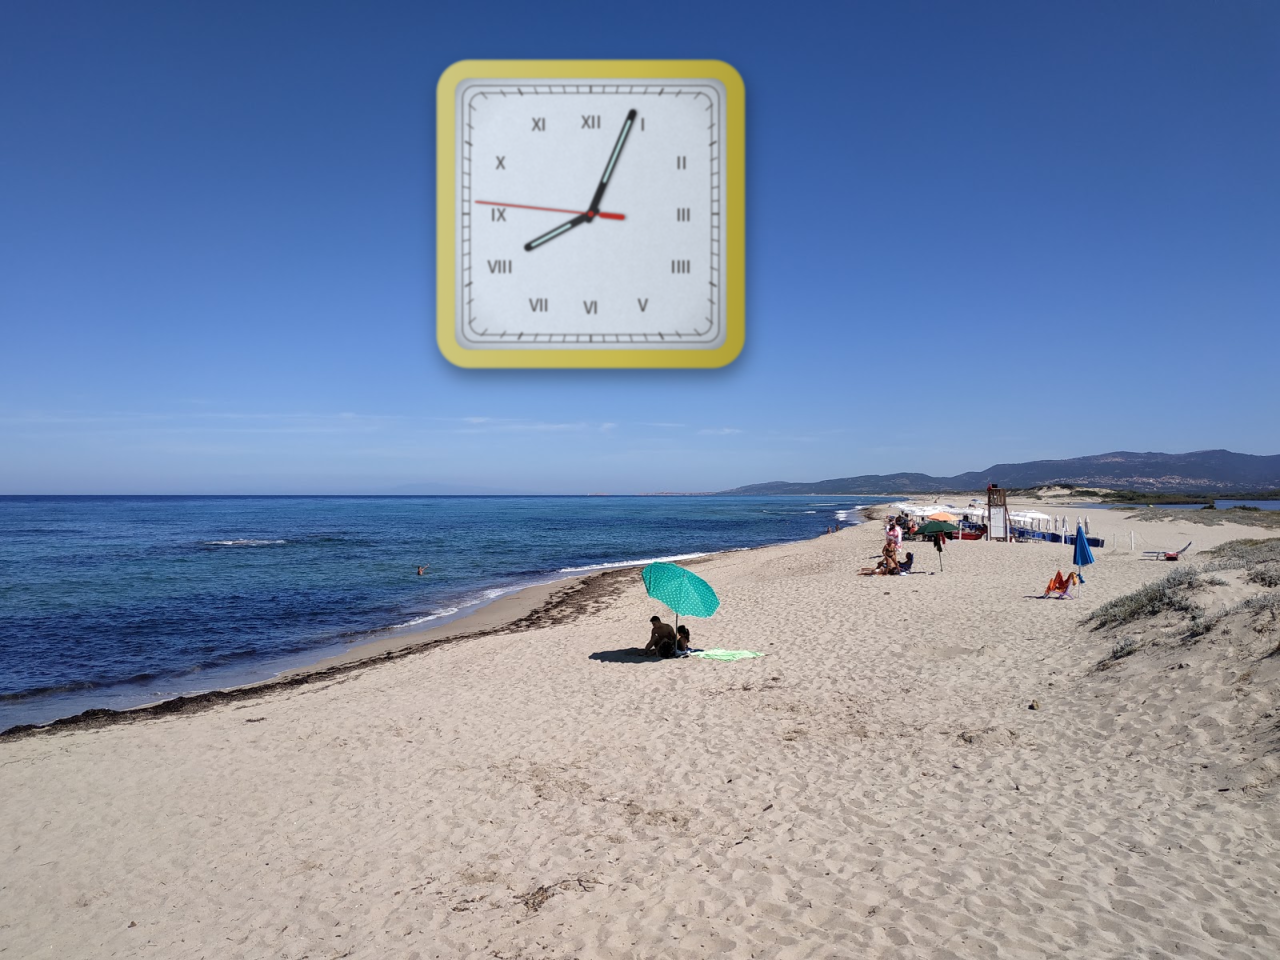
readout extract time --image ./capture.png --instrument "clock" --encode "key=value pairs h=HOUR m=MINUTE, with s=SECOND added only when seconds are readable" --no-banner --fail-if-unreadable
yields h=8 m=3 s=46
